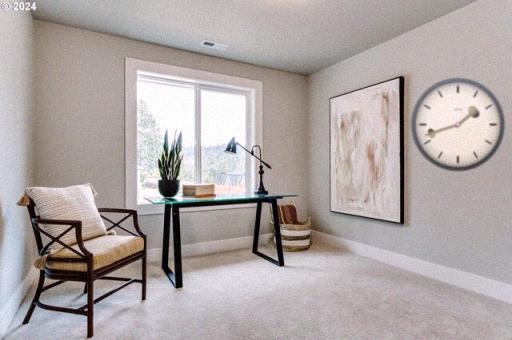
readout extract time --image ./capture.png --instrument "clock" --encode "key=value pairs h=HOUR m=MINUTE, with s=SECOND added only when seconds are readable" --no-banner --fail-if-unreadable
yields h=1 m=42
